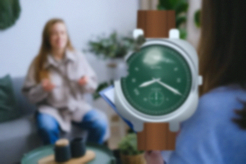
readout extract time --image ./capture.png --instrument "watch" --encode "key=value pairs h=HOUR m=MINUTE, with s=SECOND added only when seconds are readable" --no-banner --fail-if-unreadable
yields h=8 m=20
